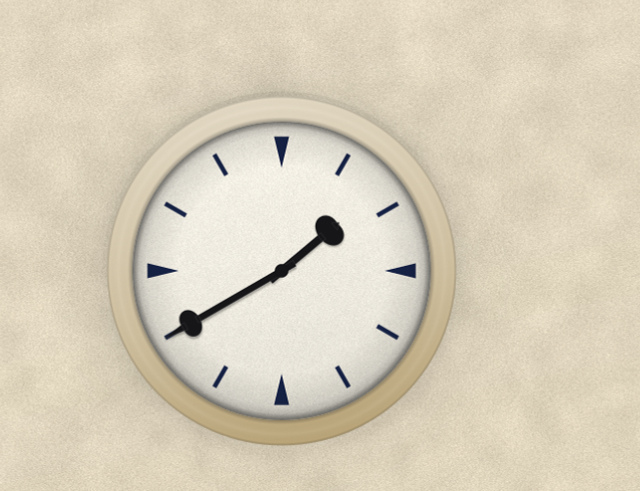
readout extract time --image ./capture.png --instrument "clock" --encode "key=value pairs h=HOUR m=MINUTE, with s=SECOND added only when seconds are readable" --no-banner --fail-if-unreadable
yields h=1 m=40
